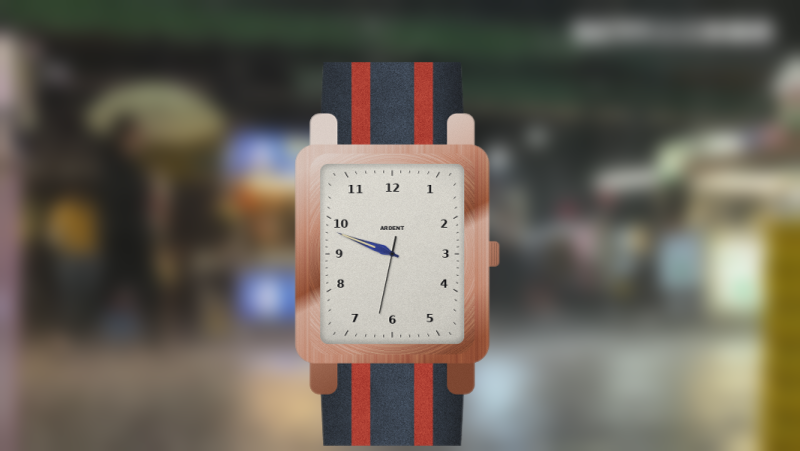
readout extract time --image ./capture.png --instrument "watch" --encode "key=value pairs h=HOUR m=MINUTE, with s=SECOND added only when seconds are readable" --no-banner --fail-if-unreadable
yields h=9 m=48 s=32
